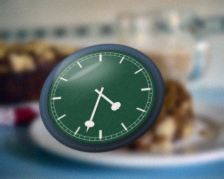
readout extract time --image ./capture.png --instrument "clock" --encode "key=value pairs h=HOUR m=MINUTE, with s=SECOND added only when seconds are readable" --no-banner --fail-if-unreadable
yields h=4 m=33
